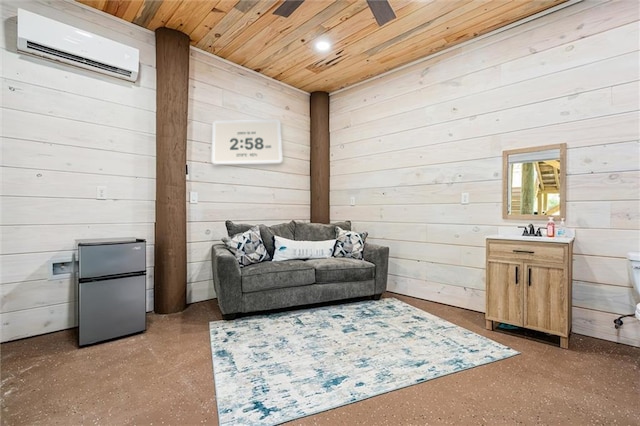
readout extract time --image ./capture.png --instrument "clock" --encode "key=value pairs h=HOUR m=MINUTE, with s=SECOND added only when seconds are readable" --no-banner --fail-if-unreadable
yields h=2 m=58
